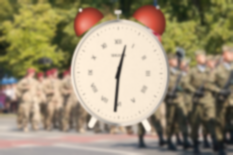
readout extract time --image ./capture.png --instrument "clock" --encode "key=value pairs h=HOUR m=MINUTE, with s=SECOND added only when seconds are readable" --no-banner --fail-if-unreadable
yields h=12 m=31
